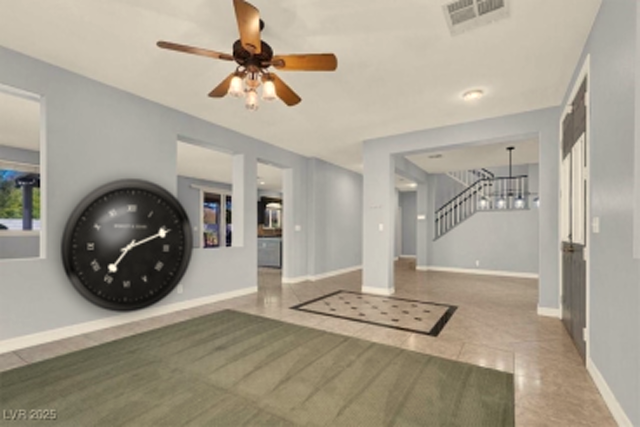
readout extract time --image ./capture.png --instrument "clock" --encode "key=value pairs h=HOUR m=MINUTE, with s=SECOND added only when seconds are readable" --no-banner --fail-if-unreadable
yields h=7 m=11
